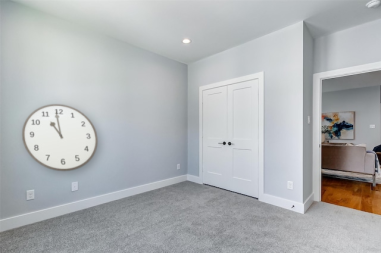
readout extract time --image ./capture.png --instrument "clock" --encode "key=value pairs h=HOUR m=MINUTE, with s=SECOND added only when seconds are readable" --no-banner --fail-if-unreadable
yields h=10 m=59
